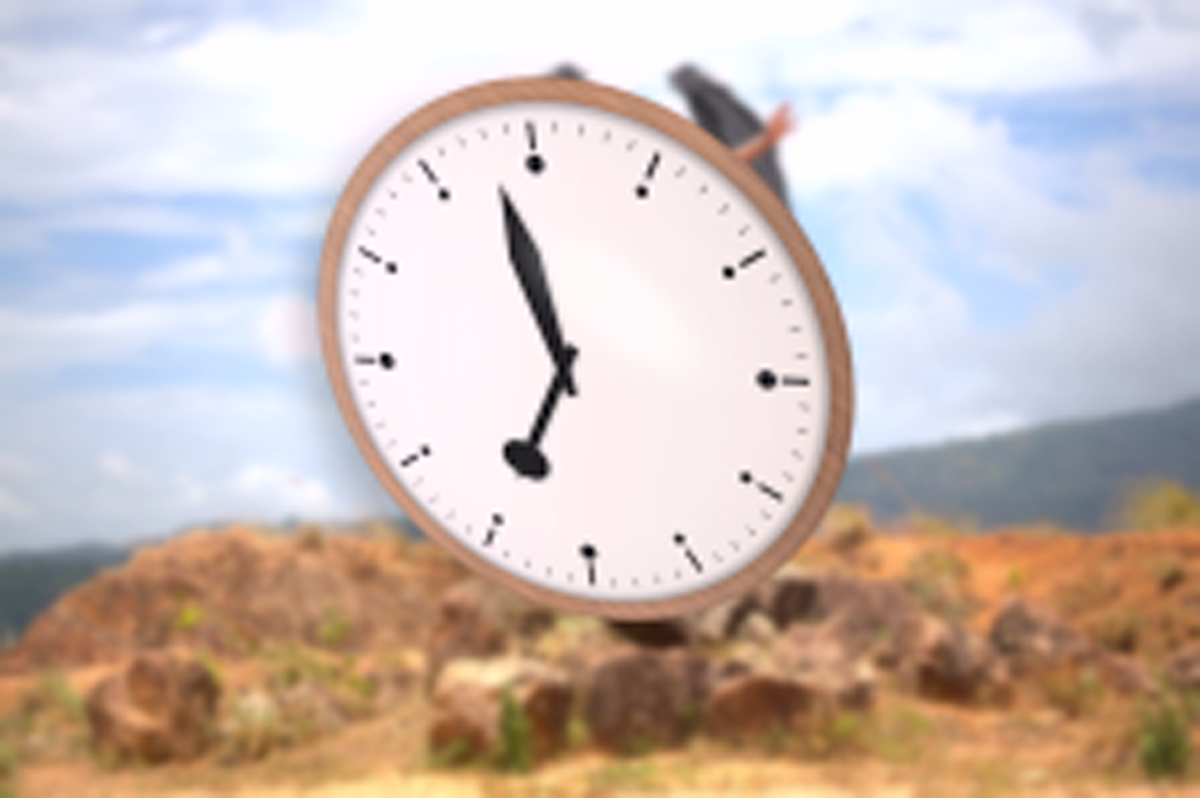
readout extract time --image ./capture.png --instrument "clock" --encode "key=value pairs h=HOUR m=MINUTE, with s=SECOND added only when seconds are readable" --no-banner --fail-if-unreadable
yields h=6 m=58
